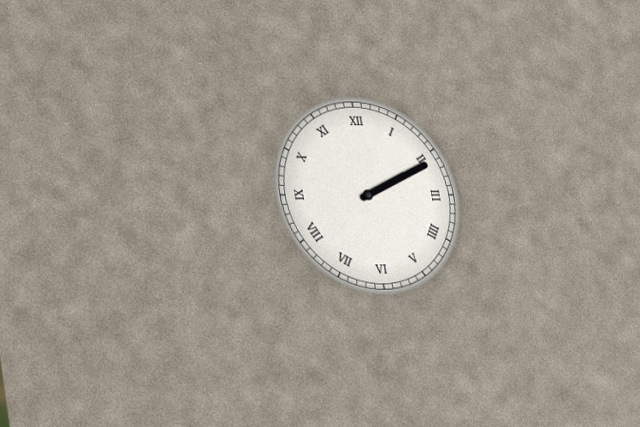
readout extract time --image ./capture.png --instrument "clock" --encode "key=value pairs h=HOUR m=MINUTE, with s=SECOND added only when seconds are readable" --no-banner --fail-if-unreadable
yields h=2 m=11
